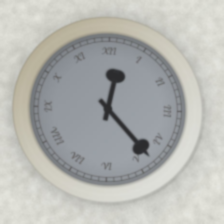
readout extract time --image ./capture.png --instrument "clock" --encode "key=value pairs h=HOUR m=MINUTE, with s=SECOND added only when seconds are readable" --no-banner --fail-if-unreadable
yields h=12 m=23
